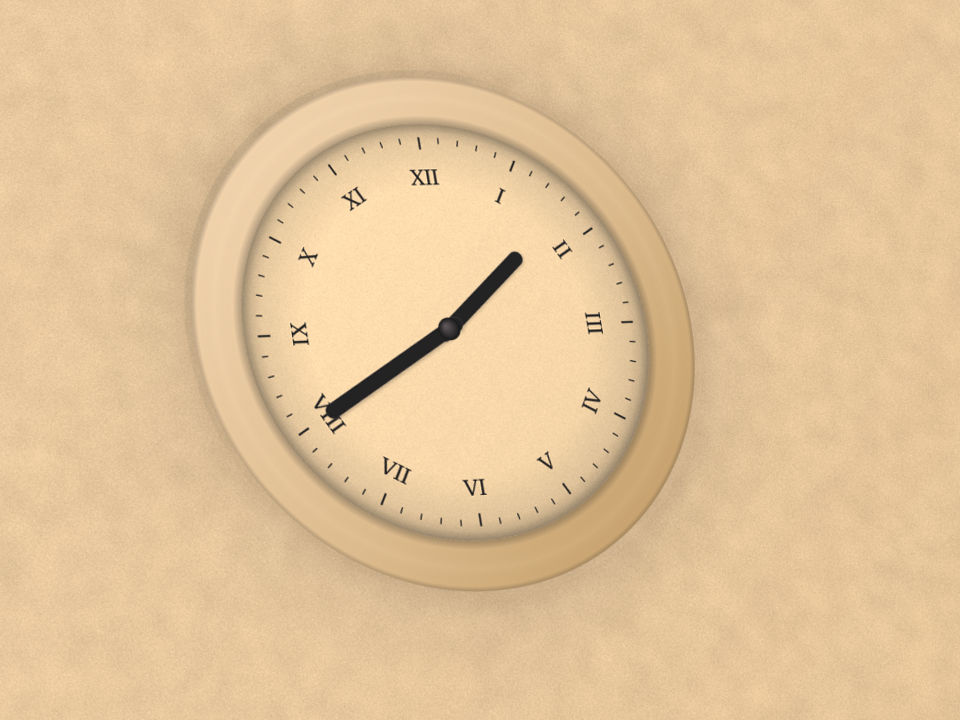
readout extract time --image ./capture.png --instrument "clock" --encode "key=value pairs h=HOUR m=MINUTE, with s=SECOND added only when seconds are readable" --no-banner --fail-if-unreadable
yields h=1 m=40
